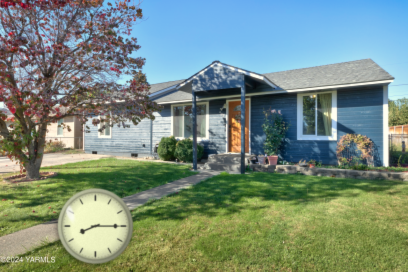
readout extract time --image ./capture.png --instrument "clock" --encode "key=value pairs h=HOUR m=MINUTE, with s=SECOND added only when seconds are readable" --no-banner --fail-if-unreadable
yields h=8 m=15
